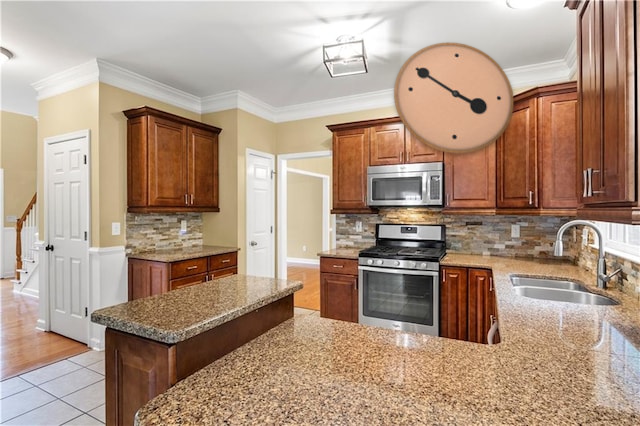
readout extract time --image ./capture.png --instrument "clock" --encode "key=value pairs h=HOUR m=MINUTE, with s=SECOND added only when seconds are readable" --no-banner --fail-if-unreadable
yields h=3 m=50
